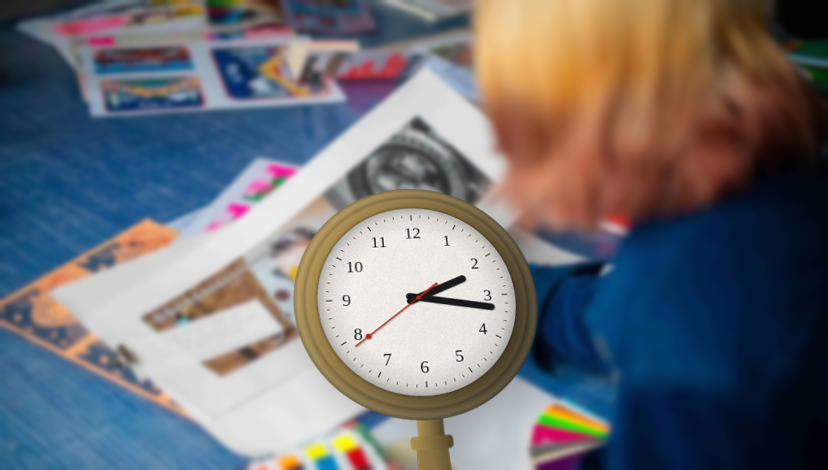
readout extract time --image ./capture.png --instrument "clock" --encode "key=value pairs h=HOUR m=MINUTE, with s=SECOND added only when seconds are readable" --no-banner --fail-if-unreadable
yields h=2 m=16 s=39
